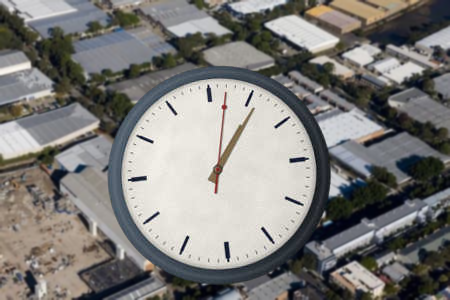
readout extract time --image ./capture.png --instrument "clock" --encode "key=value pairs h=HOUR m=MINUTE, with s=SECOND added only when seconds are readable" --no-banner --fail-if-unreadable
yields h=1 m=6 s=2
